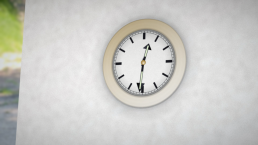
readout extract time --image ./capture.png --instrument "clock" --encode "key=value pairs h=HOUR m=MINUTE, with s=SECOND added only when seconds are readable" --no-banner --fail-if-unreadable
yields h=12 m=31
